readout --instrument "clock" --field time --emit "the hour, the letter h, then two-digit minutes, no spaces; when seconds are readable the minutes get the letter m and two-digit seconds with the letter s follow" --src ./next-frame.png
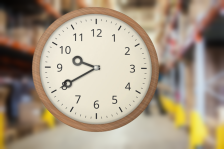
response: 9h40
